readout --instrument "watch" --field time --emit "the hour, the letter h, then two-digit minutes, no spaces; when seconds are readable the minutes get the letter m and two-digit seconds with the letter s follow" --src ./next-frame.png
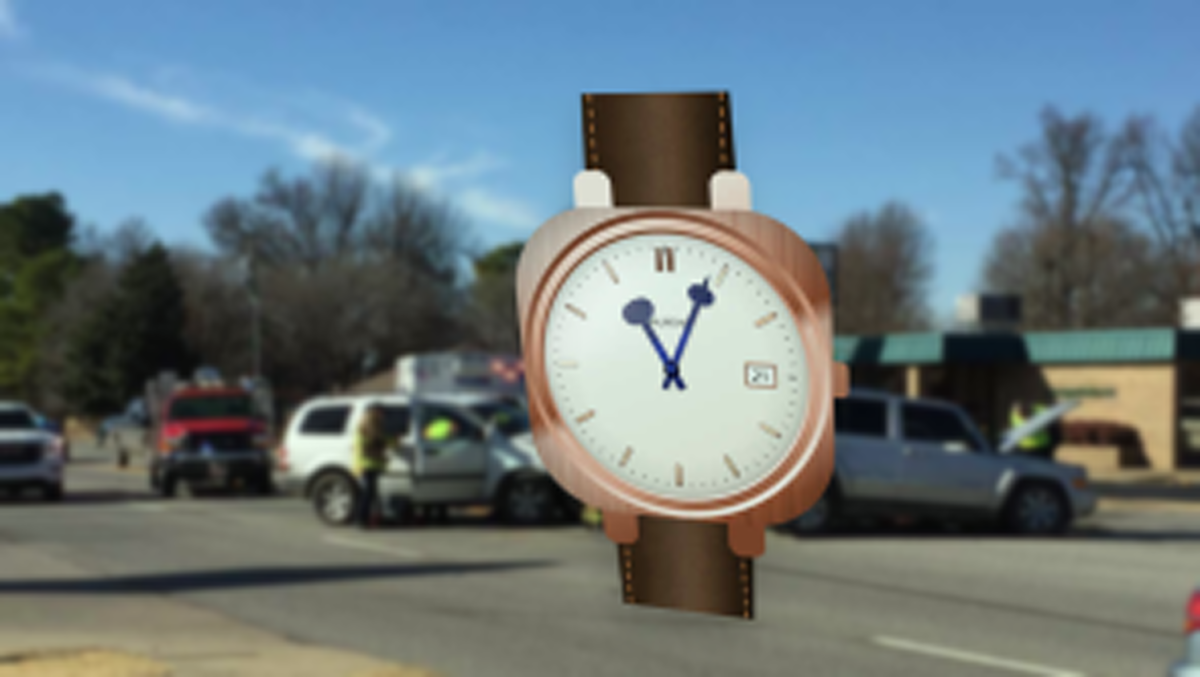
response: 11h04
